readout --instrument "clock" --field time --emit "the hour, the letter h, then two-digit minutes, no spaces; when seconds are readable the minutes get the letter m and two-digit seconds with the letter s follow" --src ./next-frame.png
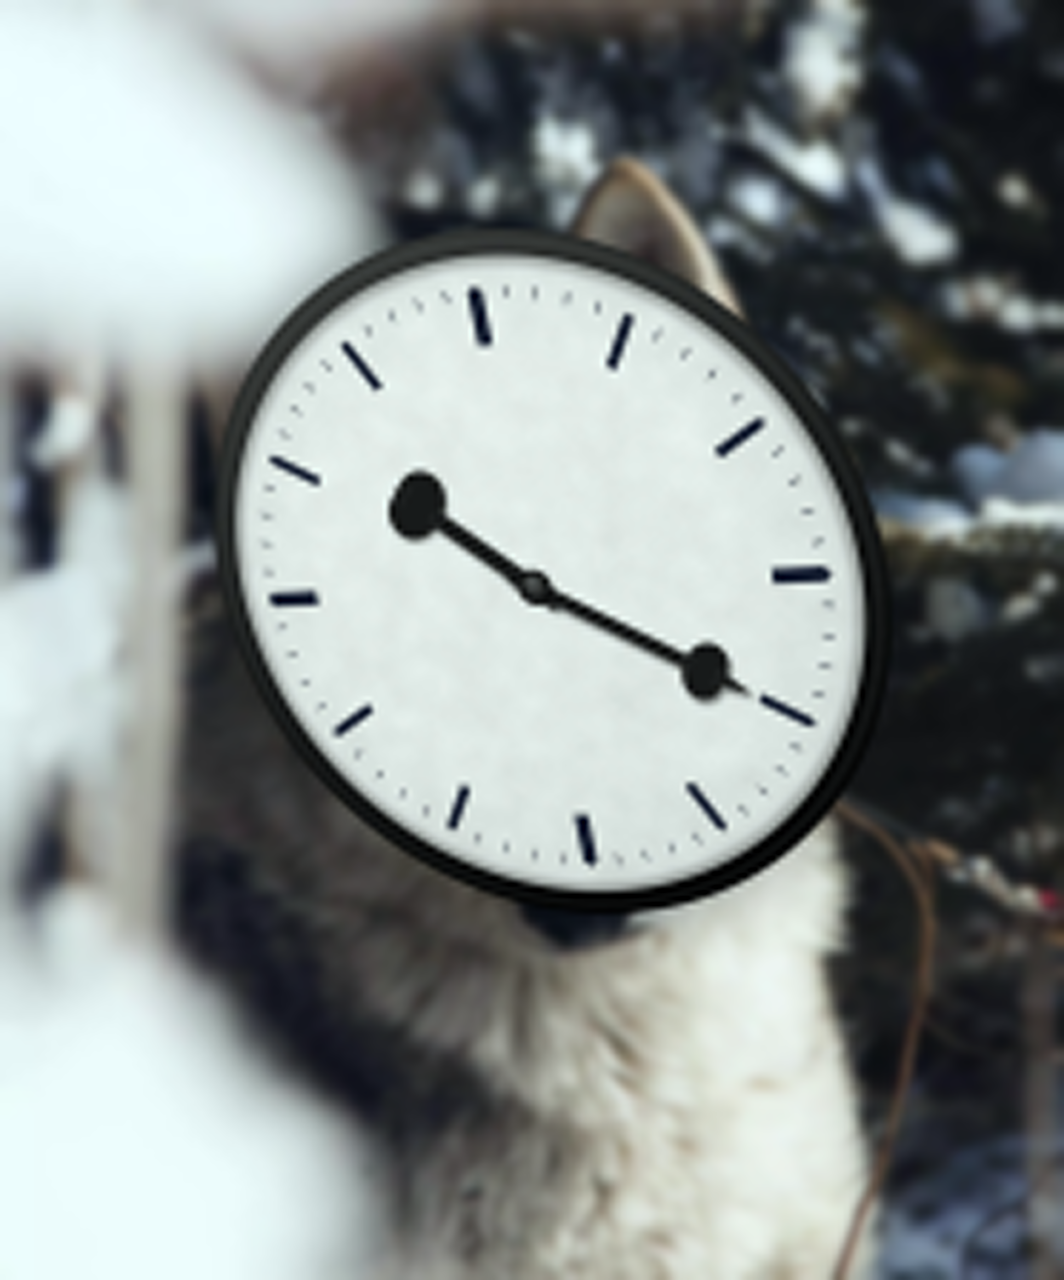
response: 10h20
